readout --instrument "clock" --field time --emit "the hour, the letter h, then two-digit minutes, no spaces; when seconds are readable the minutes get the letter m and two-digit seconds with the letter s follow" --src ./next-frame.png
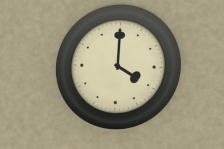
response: 4h00
